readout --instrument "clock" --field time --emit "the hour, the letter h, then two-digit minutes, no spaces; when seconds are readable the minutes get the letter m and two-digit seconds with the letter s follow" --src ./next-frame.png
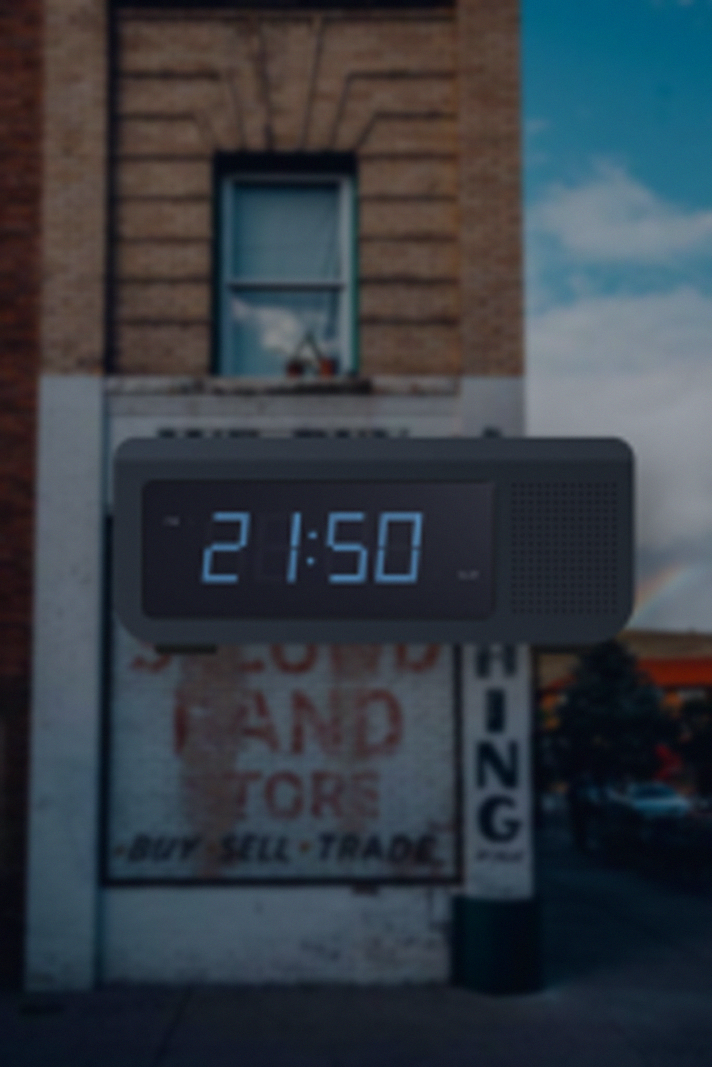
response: 21h50
